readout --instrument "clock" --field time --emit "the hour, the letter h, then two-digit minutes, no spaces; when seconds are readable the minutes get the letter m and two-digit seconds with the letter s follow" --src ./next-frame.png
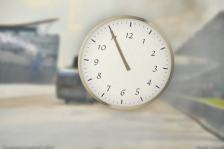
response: 10h55
